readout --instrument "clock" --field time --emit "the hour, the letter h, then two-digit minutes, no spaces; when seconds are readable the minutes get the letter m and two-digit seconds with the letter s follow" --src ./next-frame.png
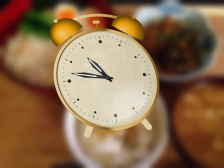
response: 10h47
